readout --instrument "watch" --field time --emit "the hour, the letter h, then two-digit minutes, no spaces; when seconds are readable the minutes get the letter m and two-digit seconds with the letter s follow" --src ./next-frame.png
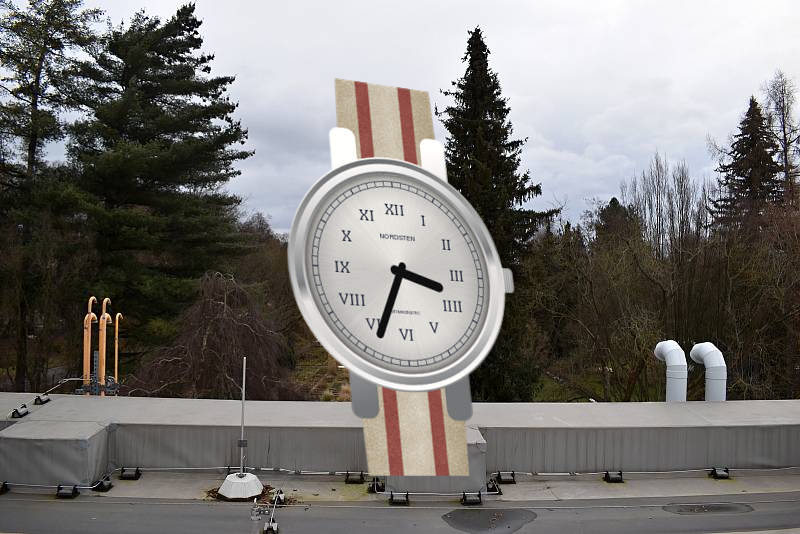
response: 3h34
